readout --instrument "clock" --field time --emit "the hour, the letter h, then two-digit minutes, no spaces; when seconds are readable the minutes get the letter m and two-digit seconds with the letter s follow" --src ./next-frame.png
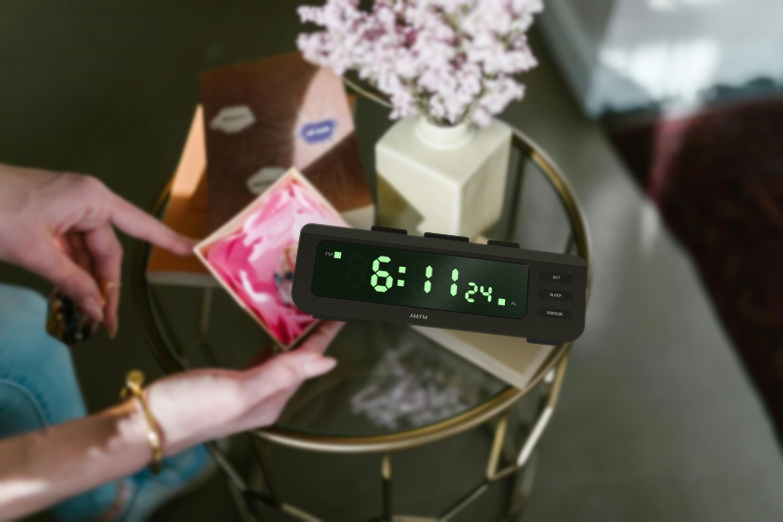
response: 6h11m24s
